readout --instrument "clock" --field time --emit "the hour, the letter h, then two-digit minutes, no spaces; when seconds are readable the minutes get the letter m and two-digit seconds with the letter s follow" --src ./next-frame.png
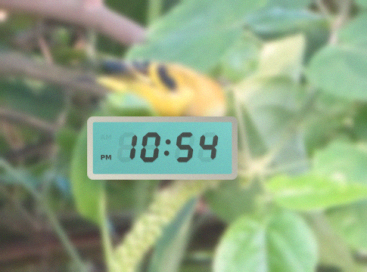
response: 10h54
